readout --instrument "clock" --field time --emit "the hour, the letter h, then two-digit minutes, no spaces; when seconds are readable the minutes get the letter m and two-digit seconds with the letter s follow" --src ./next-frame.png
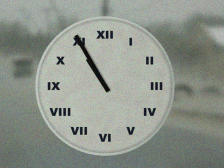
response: 10h55
